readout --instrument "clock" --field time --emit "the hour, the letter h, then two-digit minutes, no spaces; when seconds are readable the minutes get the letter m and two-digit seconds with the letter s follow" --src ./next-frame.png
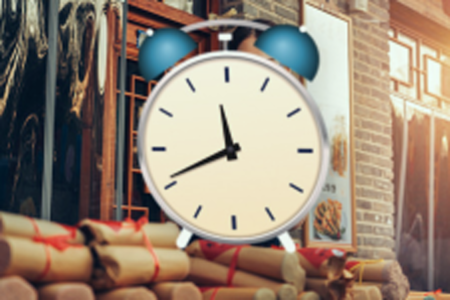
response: 11h41
